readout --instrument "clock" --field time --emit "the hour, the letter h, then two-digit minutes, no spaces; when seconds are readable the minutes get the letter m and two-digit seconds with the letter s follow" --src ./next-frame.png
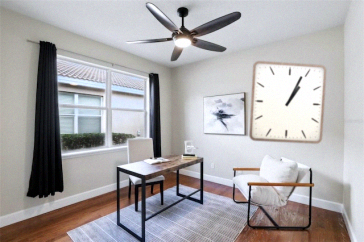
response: 1h04
